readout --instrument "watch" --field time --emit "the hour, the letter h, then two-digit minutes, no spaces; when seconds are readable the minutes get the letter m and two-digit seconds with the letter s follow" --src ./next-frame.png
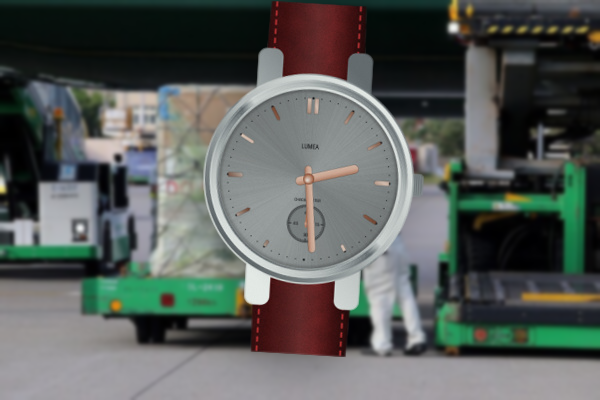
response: 2h29
